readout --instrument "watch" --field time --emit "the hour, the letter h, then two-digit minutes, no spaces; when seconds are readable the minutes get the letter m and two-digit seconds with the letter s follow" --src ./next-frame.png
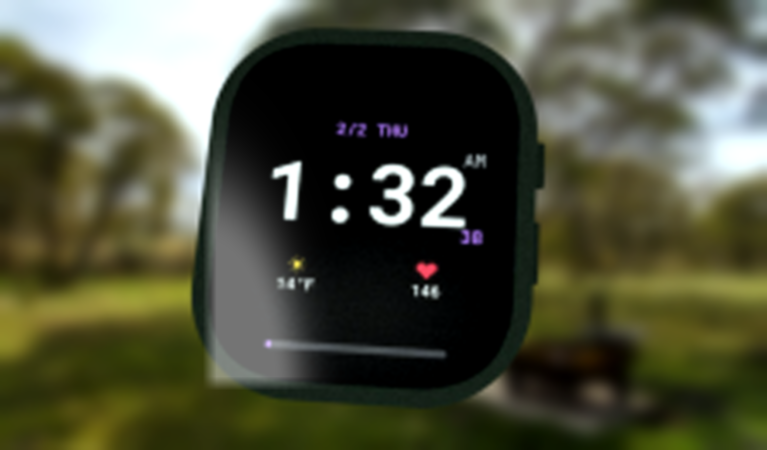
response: 1h32
